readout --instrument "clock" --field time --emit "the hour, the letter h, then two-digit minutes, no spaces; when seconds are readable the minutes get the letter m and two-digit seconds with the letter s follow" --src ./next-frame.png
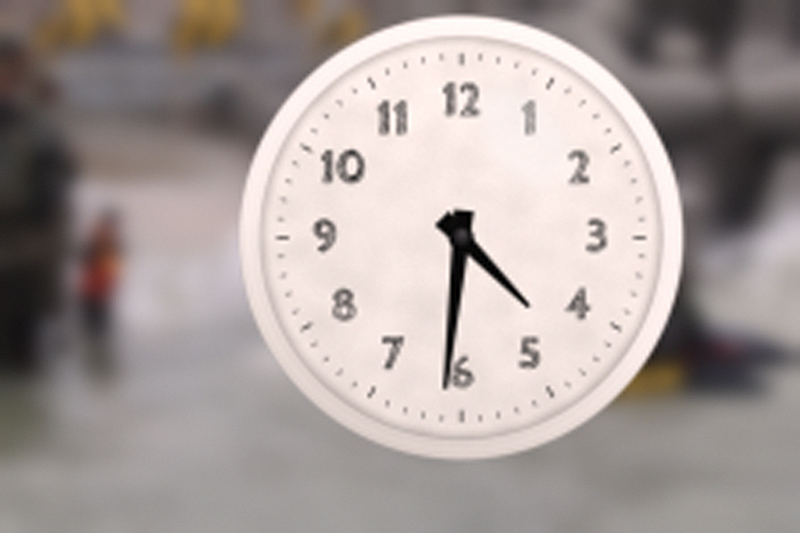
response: 4h31
